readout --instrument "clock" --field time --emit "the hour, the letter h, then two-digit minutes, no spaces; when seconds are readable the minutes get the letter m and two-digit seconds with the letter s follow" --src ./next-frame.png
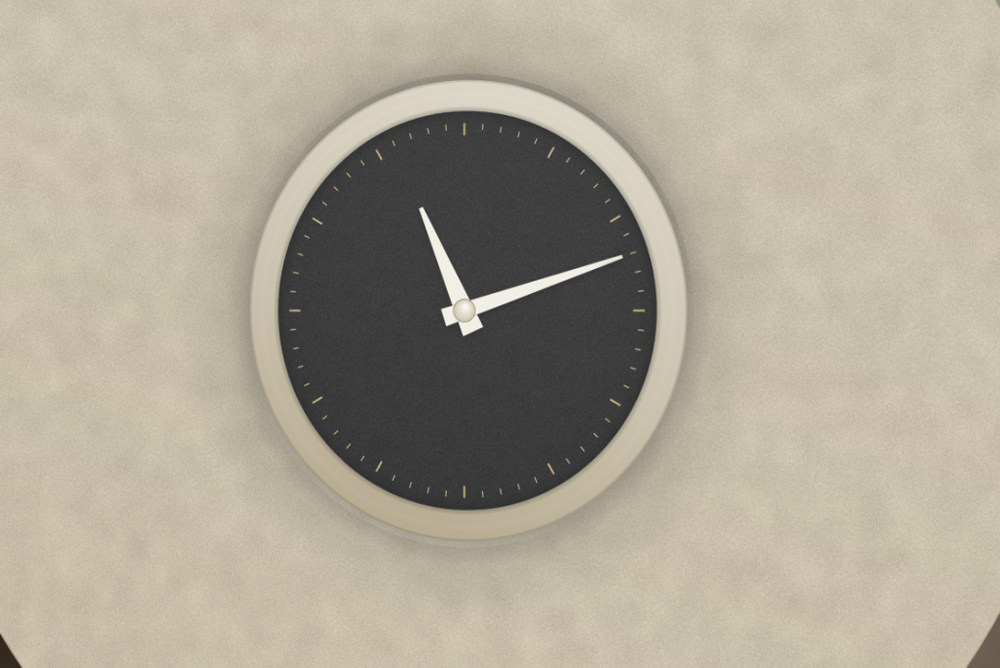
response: 11h12
